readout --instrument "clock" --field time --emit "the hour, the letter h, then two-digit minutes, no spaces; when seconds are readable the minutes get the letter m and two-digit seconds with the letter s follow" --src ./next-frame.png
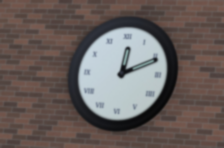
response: 12h11
